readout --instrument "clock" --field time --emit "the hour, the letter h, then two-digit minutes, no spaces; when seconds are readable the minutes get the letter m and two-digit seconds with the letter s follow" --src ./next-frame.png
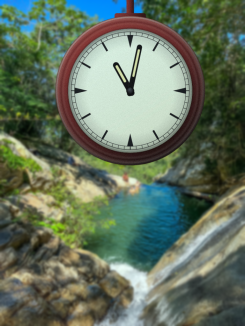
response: 11h02
